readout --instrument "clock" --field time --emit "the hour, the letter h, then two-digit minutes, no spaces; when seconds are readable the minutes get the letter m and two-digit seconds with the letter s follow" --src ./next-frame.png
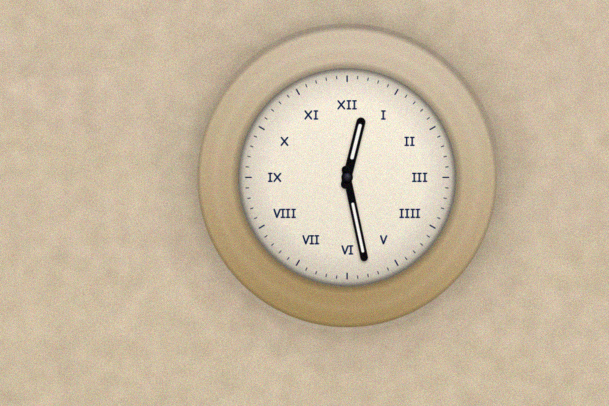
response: 12h28
